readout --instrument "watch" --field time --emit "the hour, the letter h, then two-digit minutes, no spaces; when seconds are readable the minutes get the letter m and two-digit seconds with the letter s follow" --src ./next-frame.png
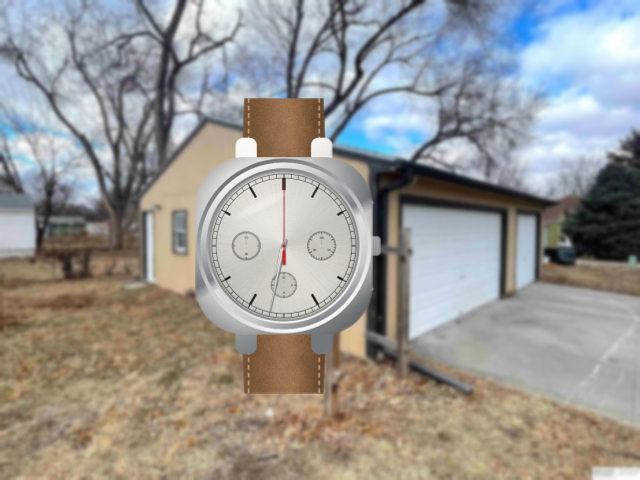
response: 6h32
